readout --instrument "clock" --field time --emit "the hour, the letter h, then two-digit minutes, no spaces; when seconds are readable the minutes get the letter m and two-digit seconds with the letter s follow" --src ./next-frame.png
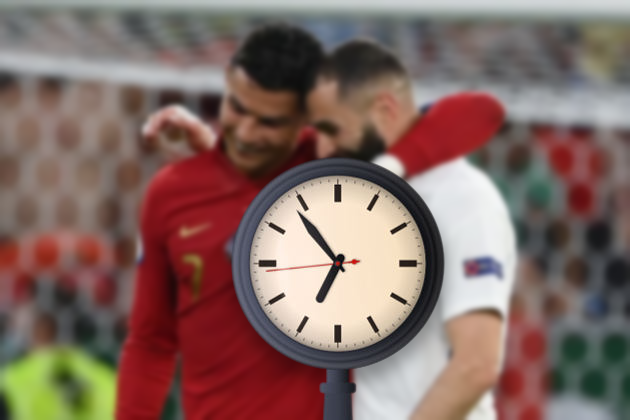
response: 6h53m44s
